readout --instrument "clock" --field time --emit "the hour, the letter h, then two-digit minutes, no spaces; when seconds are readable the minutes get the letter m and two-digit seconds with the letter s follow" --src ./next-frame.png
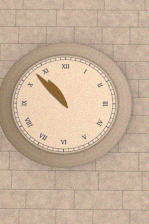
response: 10h53
